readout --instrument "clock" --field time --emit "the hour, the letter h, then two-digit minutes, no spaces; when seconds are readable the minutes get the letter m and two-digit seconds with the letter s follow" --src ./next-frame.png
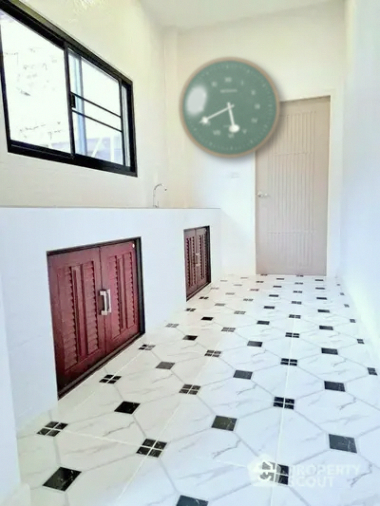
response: 5h41
